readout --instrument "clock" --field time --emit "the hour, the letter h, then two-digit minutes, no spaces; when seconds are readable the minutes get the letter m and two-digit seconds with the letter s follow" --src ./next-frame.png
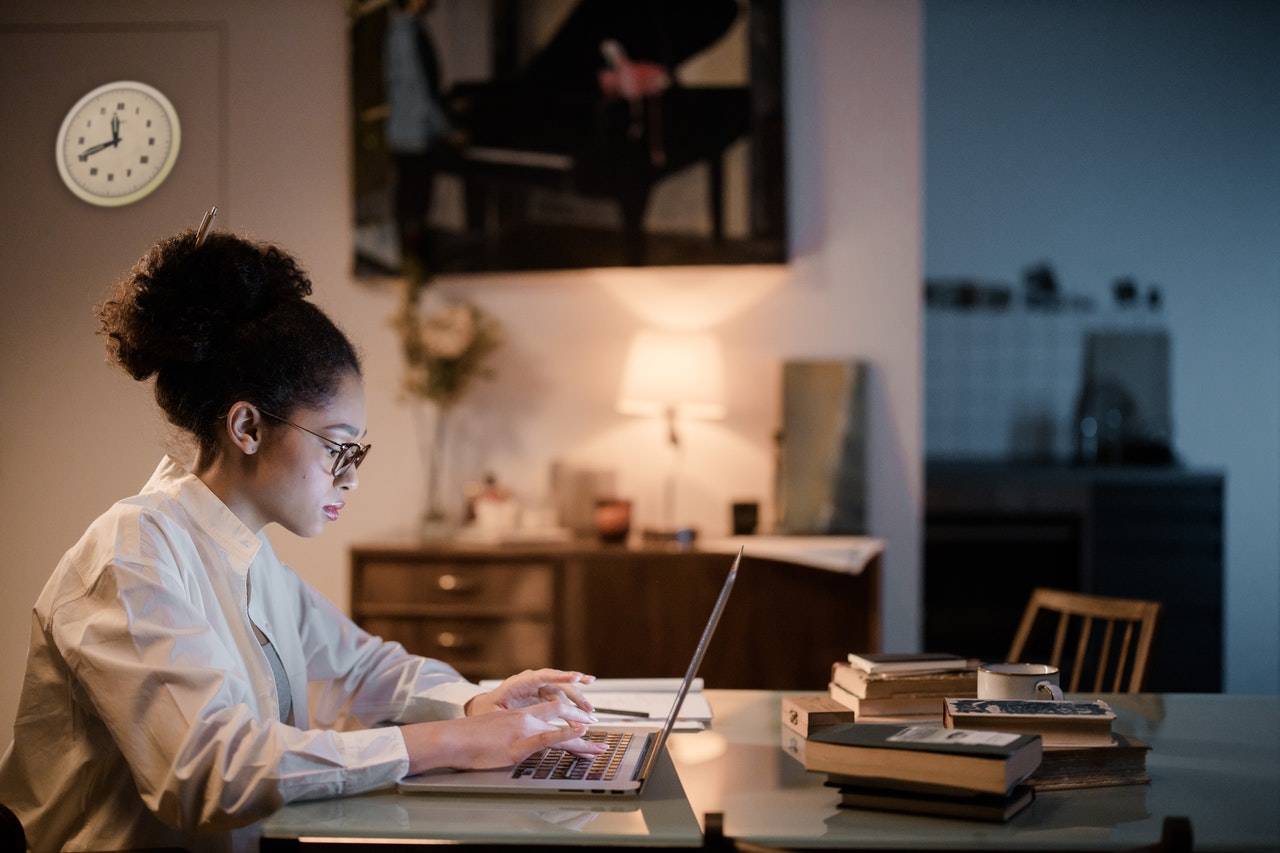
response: 11h41
